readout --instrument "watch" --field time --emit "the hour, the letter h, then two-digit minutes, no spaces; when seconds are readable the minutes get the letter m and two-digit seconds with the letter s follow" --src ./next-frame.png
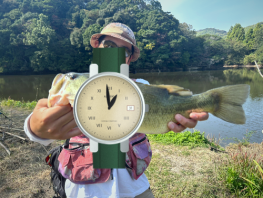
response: 12h59
